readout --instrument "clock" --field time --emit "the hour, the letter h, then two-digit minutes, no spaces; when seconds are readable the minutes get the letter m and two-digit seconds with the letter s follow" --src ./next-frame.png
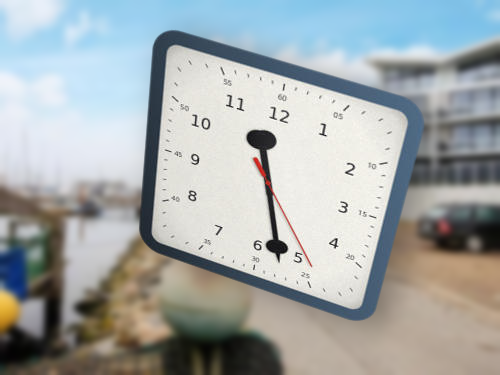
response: 11h27m24s
